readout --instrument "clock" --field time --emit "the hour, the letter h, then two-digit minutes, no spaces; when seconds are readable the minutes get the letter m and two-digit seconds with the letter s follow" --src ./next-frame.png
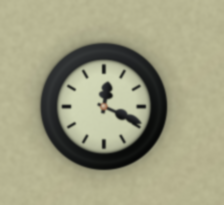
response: 12h19
